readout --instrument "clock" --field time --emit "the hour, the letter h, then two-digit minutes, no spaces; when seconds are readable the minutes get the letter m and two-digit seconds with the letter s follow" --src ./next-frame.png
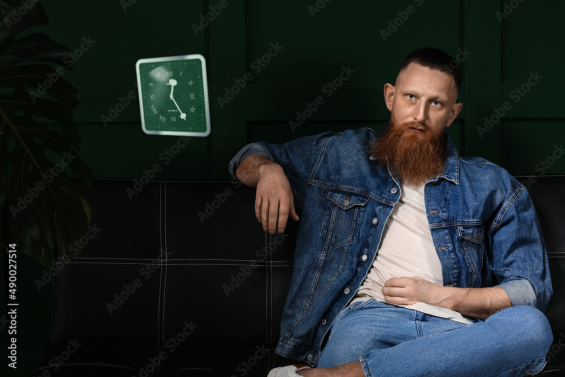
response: 12h25
